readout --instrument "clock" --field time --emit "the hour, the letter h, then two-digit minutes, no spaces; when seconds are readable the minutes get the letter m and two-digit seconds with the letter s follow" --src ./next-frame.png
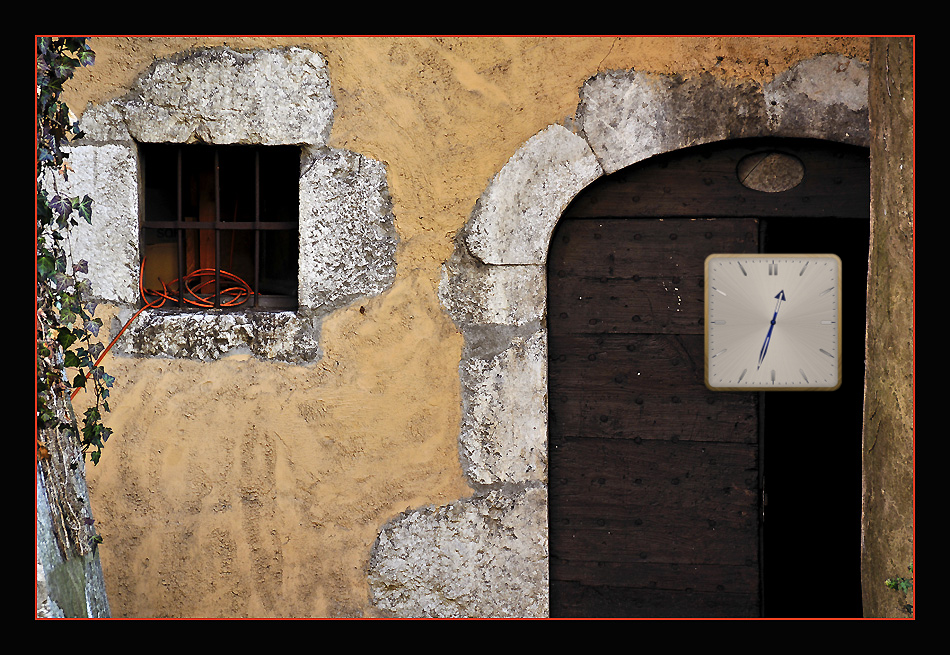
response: 12h33
